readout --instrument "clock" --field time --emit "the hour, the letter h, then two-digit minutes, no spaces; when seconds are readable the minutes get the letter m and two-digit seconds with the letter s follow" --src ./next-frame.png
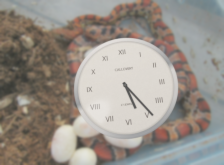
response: 5h24
